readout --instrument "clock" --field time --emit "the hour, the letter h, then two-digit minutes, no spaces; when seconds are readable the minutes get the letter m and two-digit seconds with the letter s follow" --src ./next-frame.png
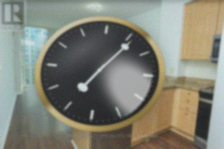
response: 7h06
